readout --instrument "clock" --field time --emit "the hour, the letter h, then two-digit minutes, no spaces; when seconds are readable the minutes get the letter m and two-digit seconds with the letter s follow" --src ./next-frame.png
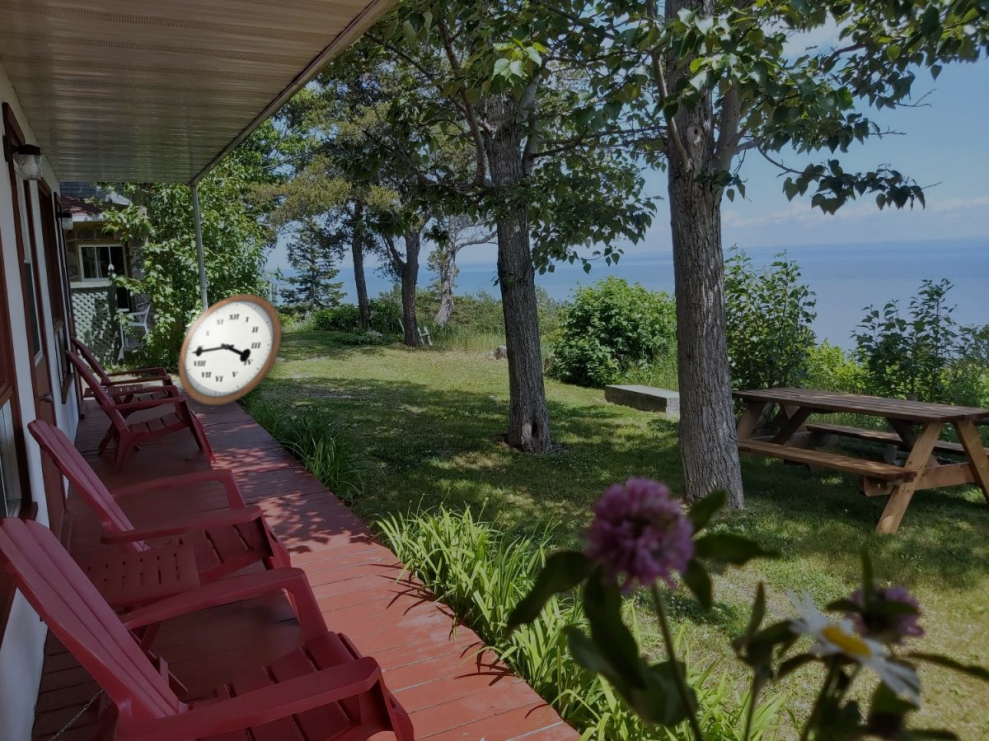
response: 3h44
